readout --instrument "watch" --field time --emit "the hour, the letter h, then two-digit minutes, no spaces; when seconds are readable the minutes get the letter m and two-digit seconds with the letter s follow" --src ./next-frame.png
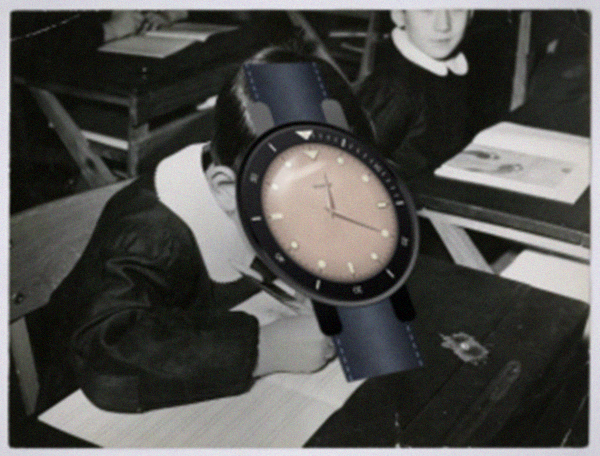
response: 12h20
